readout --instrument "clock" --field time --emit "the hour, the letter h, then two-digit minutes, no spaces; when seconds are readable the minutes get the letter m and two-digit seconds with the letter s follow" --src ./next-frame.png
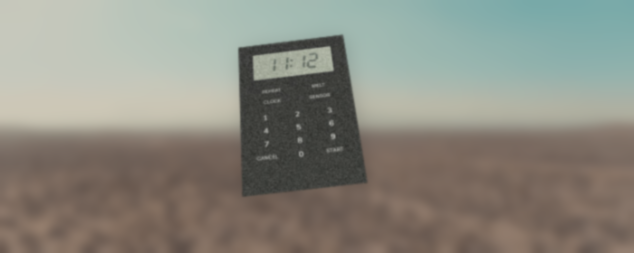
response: 11h12
